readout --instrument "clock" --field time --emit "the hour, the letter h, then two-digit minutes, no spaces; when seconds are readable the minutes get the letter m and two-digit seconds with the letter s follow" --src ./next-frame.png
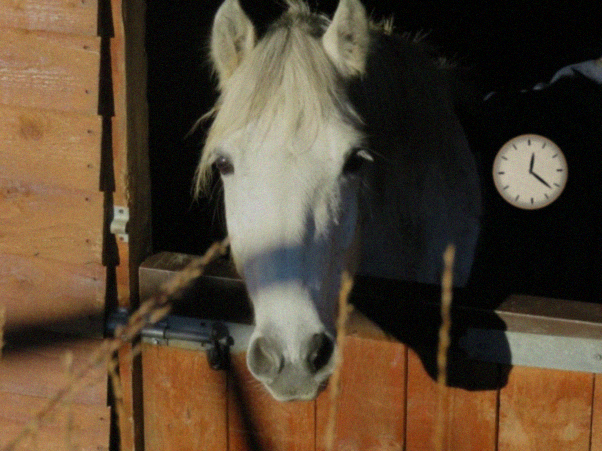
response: 12h22
